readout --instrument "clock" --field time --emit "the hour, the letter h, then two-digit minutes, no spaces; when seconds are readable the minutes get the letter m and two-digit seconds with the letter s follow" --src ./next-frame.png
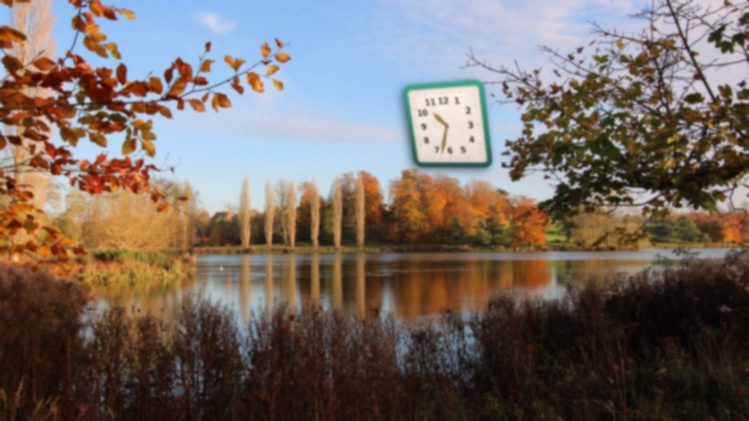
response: 10h33
